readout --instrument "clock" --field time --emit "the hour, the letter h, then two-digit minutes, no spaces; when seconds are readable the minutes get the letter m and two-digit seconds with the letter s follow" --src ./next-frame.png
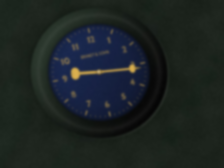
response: 9h16
